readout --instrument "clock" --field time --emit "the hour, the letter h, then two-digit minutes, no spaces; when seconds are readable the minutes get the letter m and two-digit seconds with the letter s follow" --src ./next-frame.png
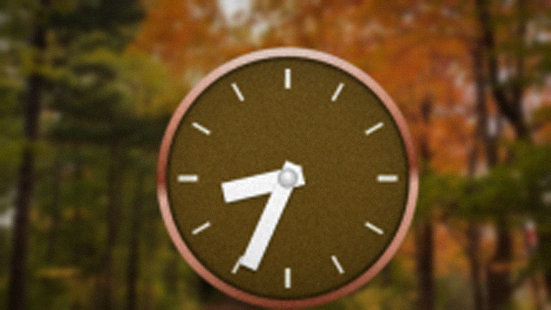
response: 8h34
